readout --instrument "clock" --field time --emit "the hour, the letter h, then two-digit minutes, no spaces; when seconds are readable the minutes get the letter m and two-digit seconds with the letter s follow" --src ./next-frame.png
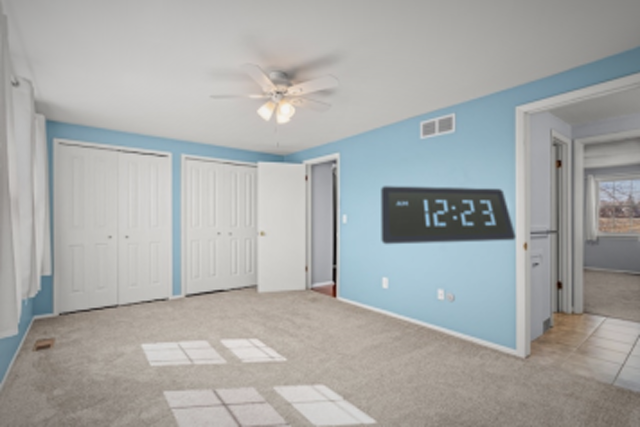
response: 12h23
